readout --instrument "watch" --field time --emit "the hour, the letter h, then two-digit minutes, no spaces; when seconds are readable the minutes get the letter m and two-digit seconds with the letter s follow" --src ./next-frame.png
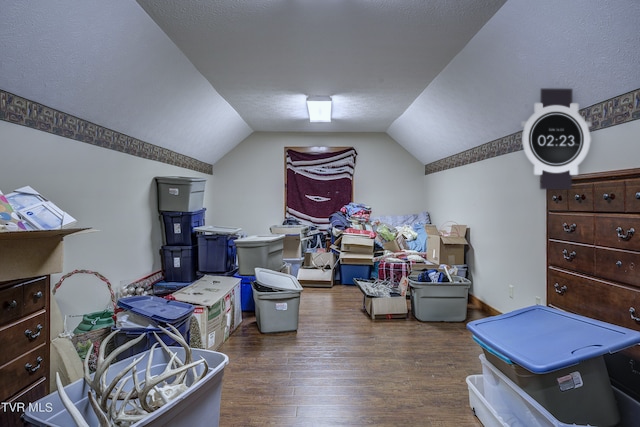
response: 2h23
